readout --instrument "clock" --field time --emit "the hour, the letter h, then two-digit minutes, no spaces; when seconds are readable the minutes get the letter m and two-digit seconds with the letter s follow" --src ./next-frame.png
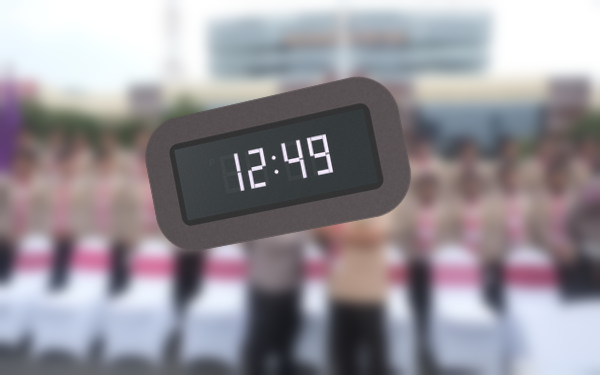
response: 12h49
